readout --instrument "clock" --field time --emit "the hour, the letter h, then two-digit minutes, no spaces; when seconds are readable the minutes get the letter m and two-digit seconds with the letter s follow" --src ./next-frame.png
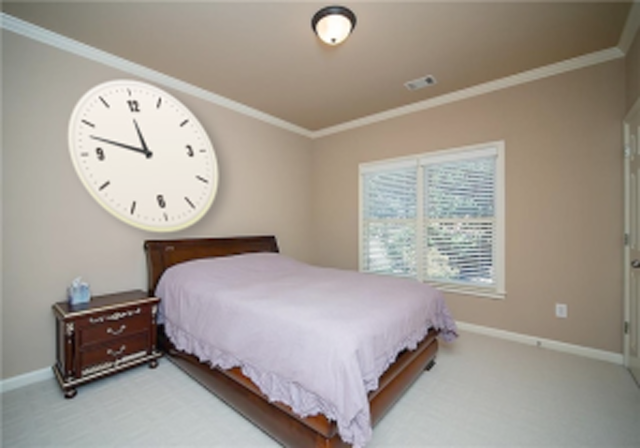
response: 11h48
